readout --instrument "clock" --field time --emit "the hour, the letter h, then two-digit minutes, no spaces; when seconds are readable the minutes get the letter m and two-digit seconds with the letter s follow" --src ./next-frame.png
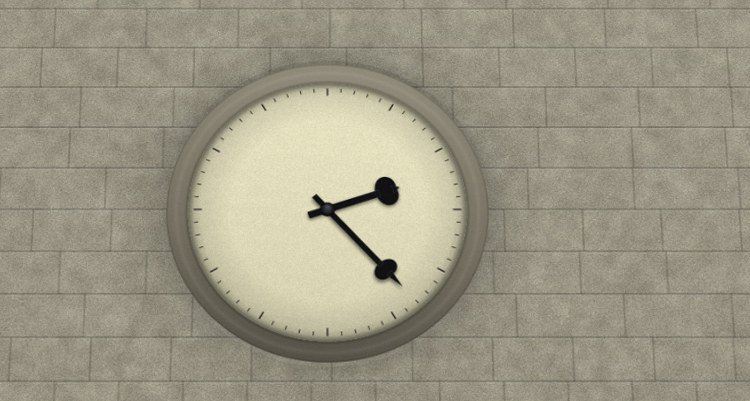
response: 2h23
